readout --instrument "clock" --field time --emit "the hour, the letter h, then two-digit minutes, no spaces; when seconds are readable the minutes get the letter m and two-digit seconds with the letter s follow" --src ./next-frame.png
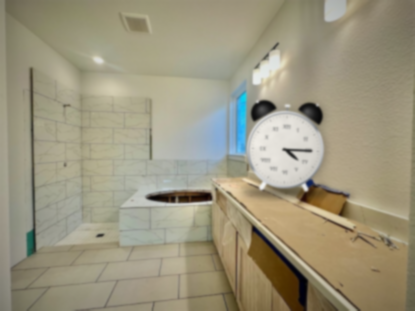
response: 4h15
